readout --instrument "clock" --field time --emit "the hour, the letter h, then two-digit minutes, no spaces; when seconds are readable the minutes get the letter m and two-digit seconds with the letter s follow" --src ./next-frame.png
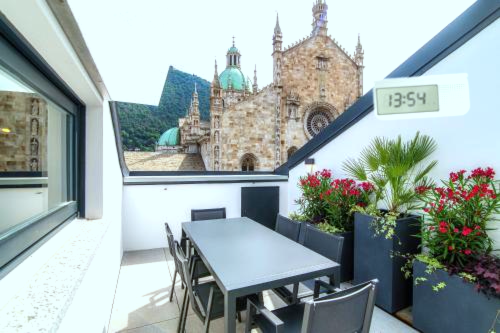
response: 13h54
